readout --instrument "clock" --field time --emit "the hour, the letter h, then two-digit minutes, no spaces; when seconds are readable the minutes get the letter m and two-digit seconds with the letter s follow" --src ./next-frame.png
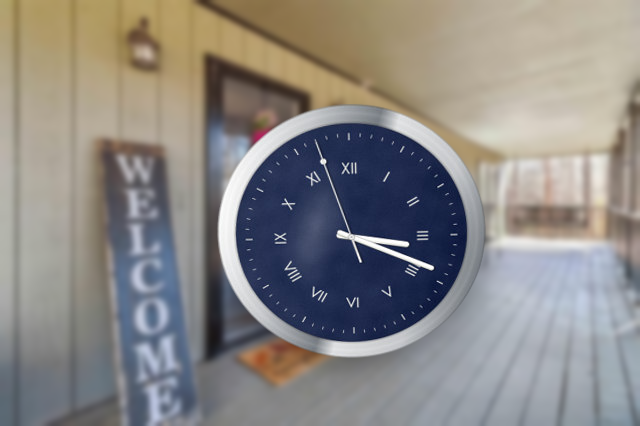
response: 3h18m57s
